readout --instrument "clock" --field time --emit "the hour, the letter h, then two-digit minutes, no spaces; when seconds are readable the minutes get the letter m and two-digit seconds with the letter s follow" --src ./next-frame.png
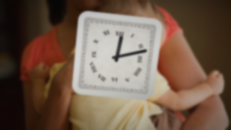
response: 12h12
